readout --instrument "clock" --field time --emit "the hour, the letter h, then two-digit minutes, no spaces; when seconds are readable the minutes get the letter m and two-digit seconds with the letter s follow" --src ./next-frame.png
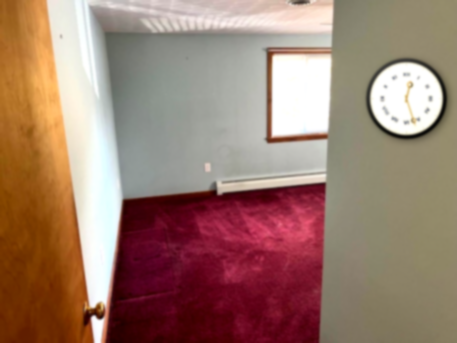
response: 12h27
